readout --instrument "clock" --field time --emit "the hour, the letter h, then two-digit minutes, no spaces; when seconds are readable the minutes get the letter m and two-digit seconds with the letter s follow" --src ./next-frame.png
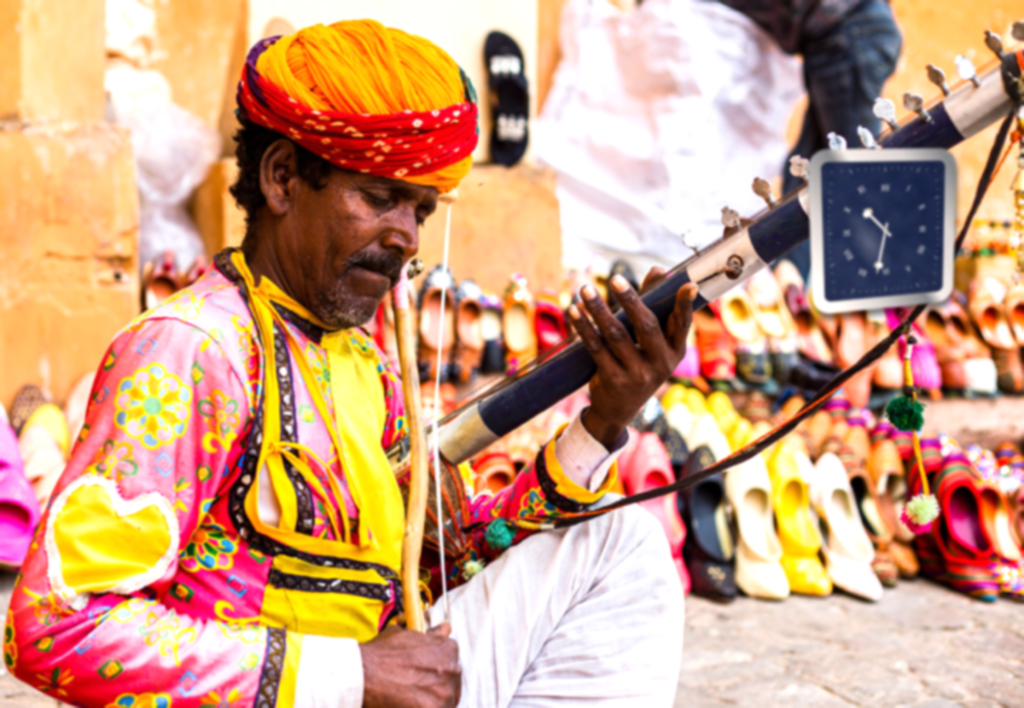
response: 10h32
